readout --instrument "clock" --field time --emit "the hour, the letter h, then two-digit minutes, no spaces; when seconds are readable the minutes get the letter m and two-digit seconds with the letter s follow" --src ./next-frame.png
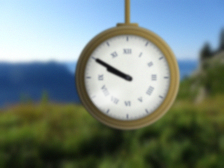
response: 9h50
